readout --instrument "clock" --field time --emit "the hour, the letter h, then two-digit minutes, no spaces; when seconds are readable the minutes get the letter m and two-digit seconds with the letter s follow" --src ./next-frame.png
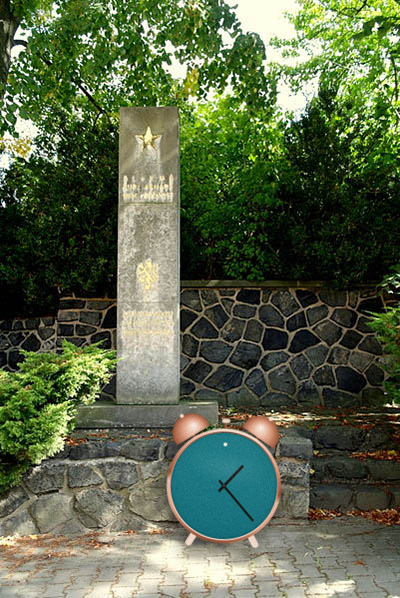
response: 1h23
